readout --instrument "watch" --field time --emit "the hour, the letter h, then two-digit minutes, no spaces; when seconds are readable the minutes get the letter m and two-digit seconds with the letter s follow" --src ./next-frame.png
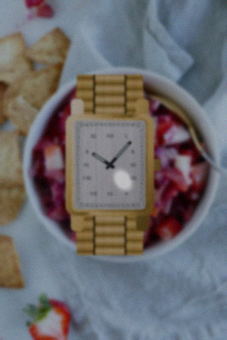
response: 10h07
